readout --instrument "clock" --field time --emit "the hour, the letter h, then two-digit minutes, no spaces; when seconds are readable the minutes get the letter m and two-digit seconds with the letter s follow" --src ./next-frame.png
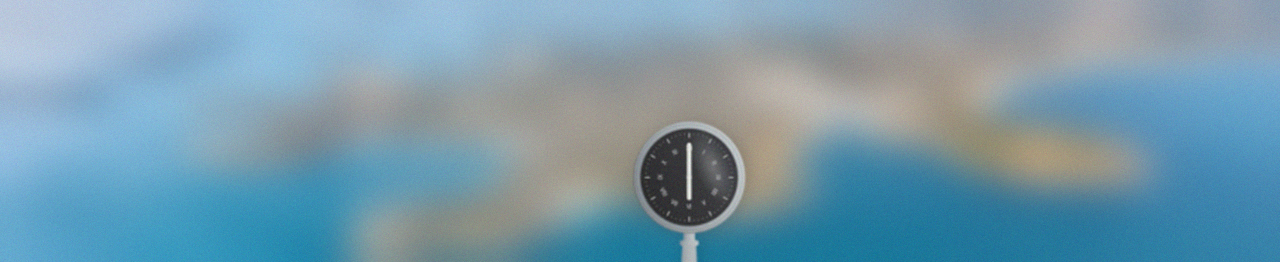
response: 6h00
